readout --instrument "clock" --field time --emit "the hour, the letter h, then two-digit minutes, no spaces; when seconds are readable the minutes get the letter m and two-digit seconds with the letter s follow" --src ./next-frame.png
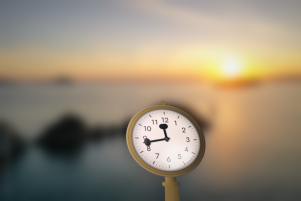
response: 11h43
